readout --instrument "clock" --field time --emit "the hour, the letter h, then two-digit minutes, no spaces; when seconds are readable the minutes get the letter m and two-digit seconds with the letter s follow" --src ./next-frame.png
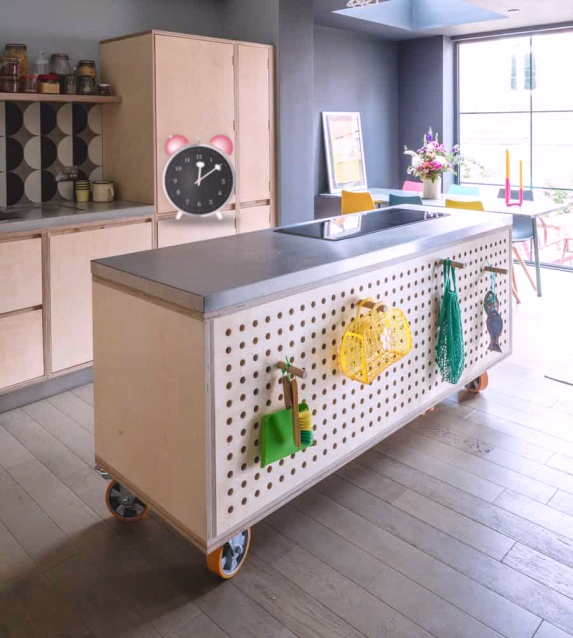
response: 12h09
